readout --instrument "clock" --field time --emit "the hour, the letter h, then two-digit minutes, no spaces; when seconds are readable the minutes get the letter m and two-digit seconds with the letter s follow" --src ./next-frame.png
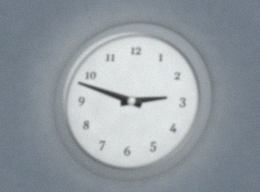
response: 2h48
